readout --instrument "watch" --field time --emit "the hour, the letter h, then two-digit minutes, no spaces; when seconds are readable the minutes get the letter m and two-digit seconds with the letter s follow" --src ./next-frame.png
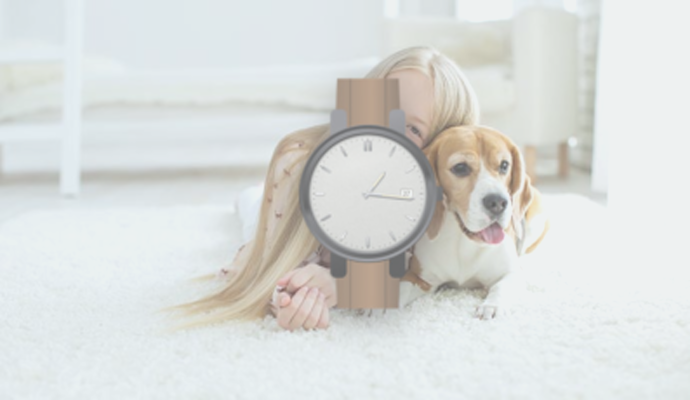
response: 1h16
